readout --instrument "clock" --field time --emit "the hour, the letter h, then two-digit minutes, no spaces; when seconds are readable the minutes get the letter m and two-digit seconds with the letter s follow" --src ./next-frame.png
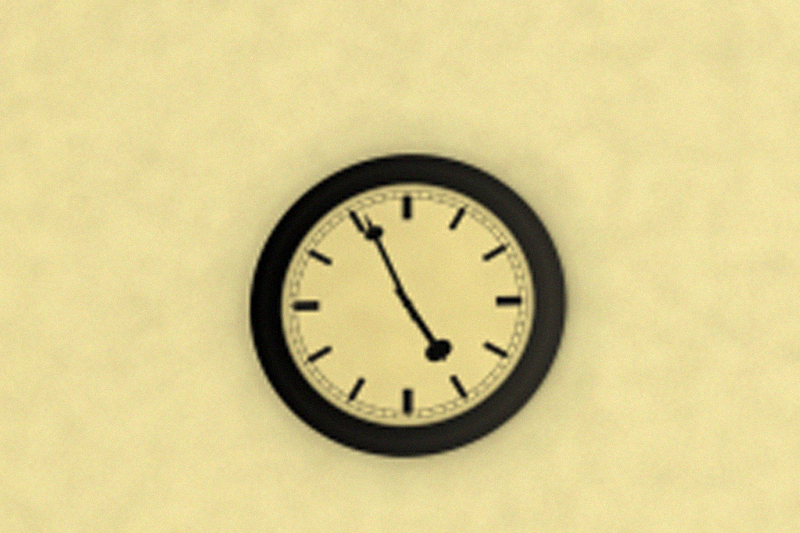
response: 4h56
